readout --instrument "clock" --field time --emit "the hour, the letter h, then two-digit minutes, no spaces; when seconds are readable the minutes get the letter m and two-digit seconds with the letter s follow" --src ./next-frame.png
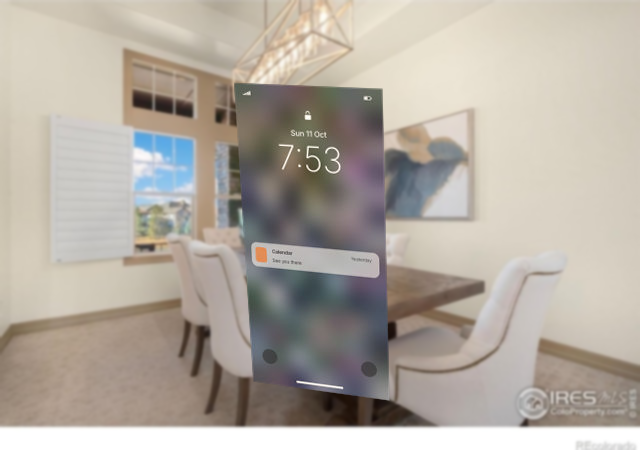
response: 7h53
